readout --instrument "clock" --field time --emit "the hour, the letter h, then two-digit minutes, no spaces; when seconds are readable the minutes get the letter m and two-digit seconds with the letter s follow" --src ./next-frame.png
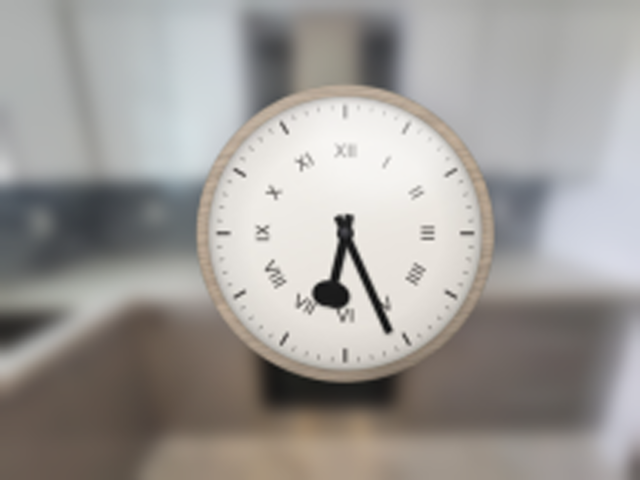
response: 6h26
